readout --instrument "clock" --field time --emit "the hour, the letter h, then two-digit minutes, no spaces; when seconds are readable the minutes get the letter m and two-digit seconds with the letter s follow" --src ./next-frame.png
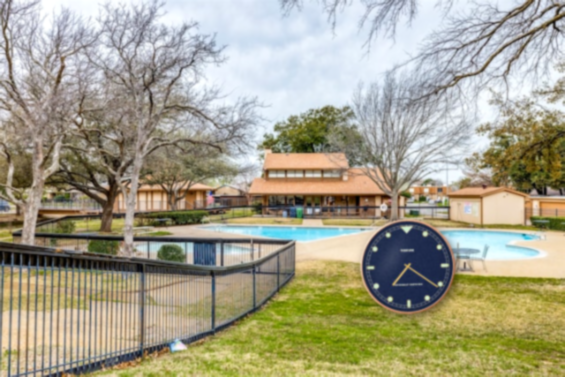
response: 7h21
